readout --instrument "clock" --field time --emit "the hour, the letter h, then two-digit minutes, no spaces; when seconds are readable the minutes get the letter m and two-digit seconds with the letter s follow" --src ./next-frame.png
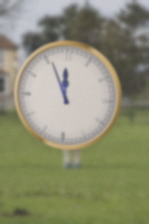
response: 11h56
